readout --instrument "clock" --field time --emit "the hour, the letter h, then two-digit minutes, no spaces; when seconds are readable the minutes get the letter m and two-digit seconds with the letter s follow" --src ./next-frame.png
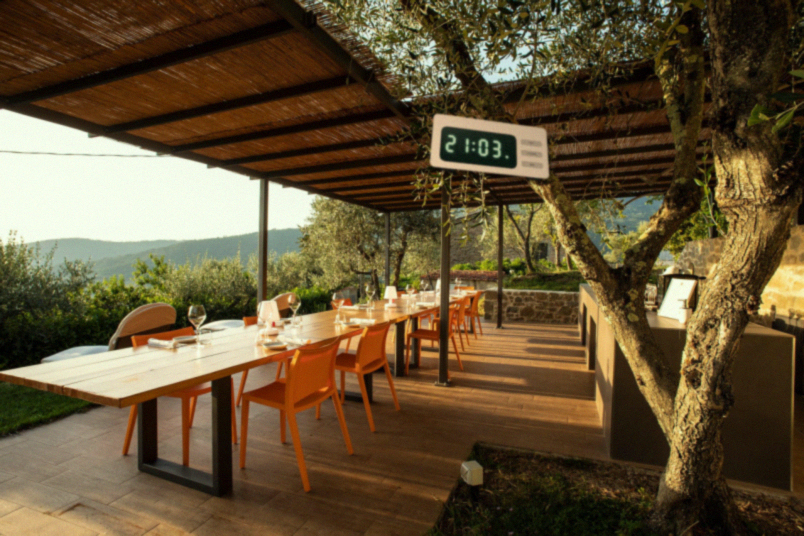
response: 21h03
